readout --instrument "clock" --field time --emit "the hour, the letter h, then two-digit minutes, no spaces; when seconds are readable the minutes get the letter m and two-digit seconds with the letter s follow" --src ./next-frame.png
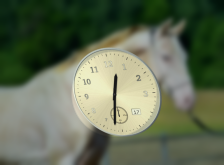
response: 12h32
